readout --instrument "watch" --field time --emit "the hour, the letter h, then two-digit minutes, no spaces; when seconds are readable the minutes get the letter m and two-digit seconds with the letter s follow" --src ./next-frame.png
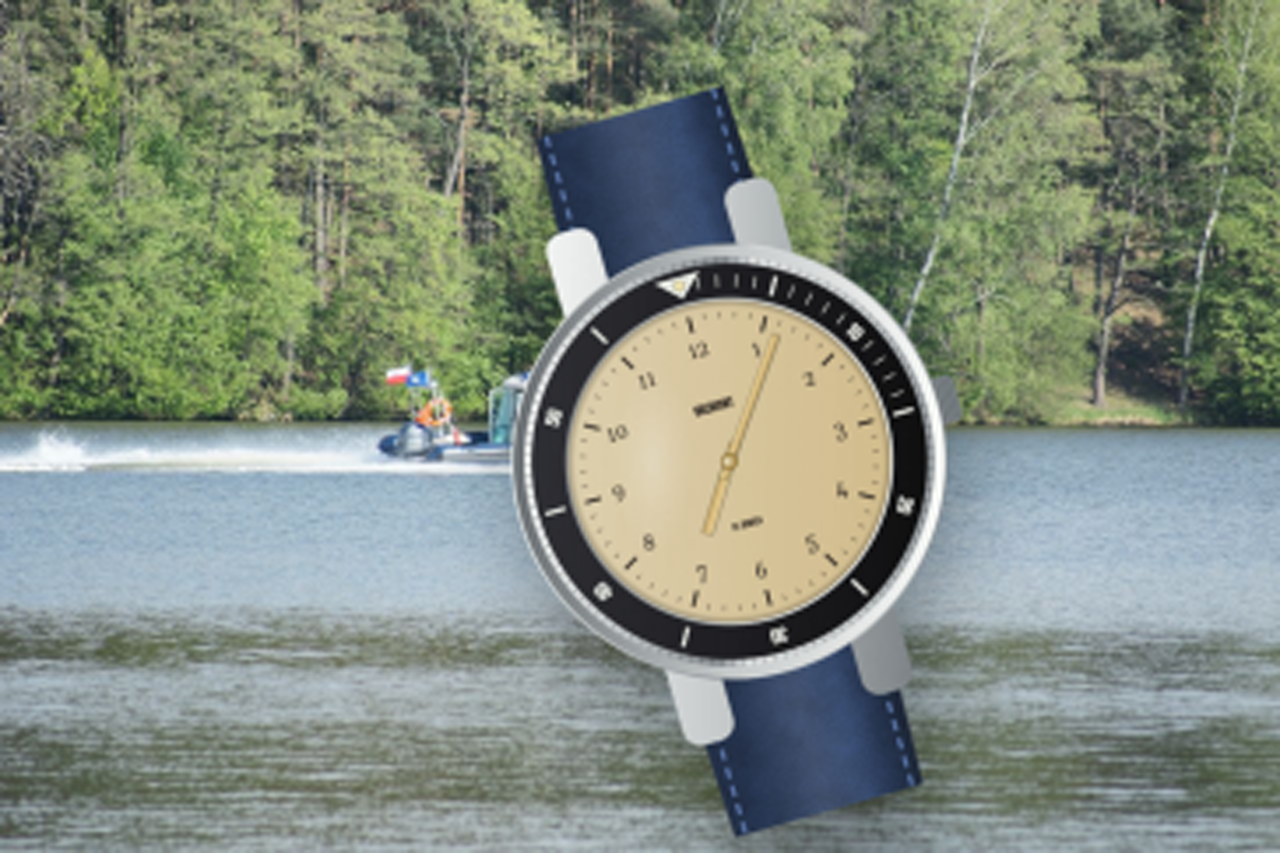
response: 7h06
